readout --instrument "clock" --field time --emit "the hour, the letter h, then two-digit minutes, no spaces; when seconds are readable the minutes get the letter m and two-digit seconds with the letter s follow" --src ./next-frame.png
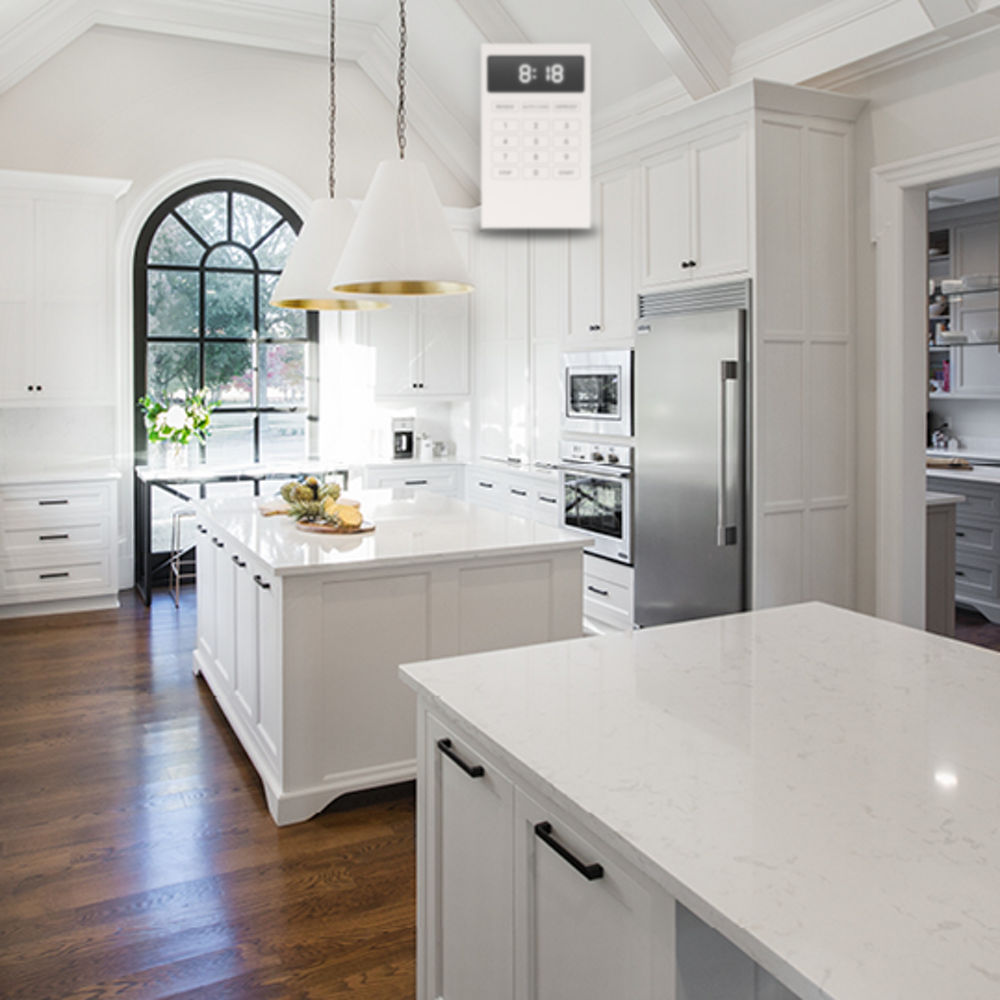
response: 8h18
